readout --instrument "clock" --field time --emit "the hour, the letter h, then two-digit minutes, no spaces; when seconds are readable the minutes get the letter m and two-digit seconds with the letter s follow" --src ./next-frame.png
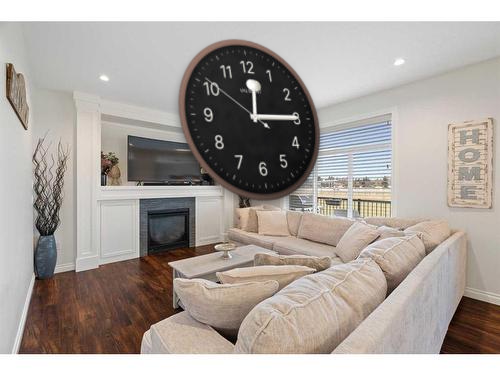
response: 12h14m51s
